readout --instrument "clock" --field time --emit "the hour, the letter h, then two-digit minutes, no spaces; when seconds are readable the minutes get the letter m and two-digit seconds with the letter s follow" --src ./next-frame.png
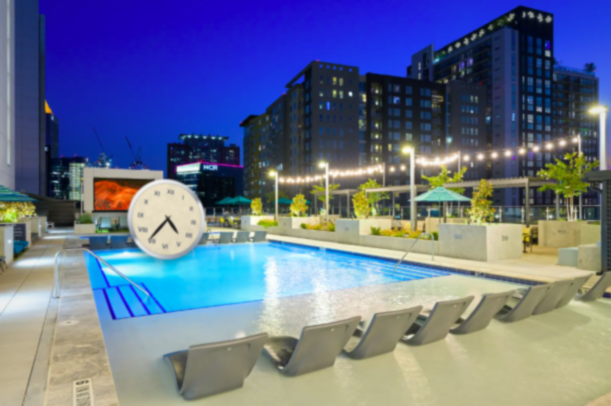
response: 4h36
